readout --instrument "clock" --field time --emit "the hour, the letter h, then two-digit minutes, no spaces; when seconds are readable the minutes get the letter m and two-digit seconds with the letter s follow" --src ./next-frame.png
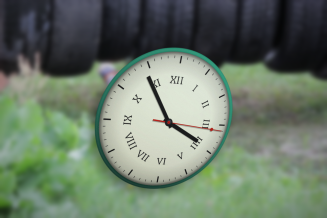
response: 3h54m16s
